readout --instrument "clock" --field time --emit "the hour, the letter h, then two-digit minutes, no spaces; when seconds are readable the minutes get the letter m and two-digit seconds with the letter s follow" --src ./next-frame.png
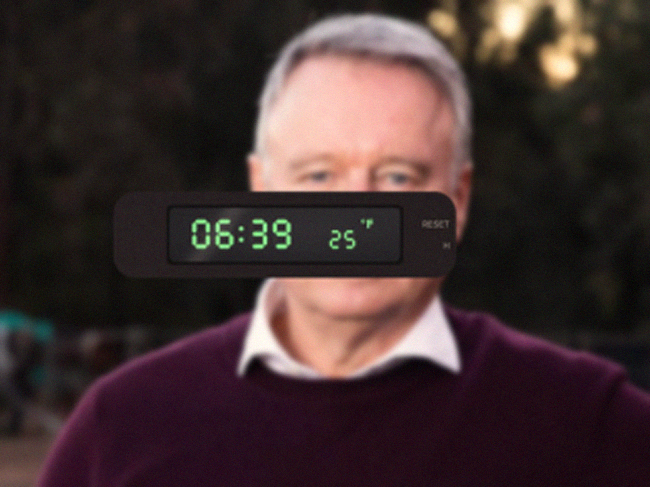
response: 6h39
